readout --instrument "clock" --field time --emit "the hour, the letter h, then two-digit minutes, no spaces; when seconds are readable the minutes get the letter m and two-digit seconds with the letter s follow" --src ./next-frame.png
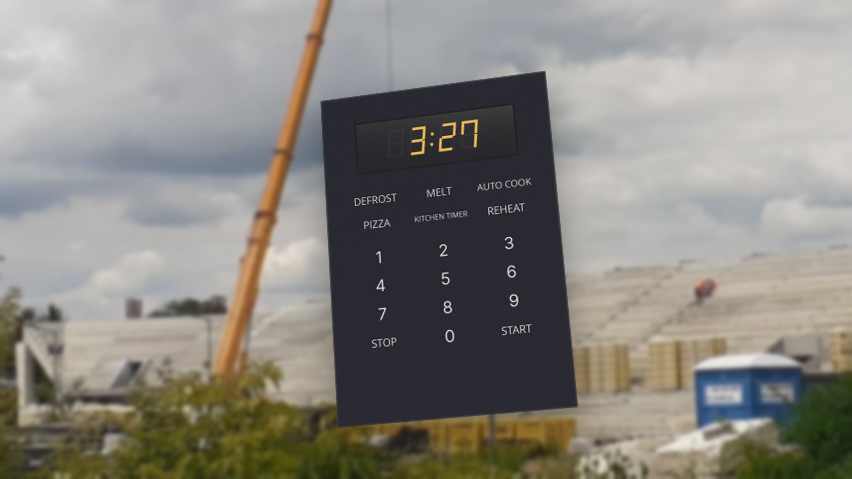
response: 3h27
